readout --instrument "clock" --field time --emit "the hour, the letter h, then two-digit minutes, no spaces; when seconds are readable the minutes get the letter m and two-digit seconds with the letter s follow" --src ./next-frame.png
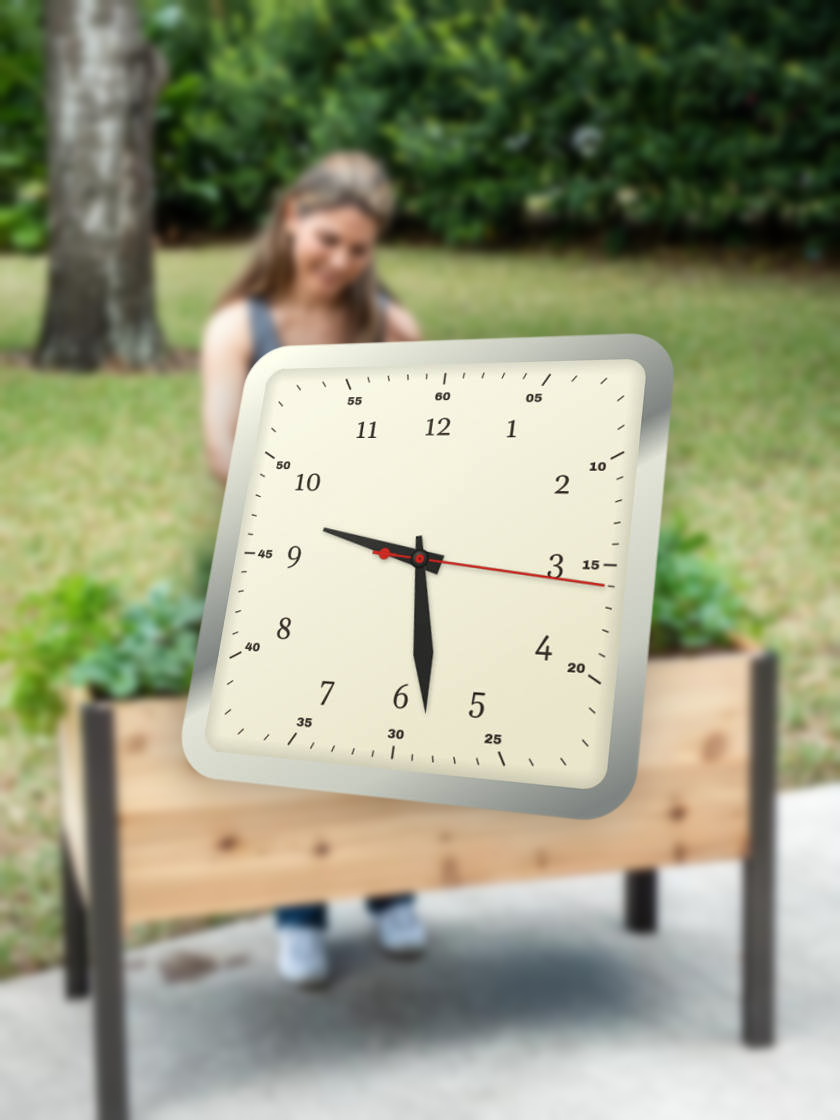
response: 9h28m16s
